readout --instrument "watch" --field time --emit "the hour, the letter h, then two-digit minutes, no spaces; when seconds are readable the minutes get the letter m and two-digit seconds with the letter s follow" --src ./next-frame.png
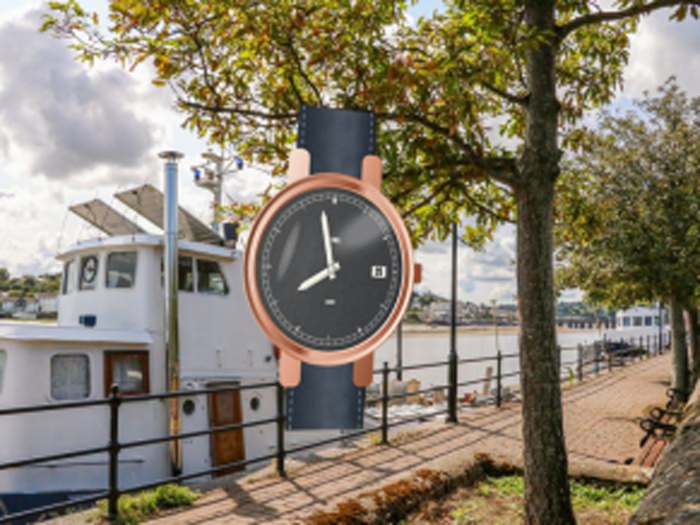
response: 7h58
